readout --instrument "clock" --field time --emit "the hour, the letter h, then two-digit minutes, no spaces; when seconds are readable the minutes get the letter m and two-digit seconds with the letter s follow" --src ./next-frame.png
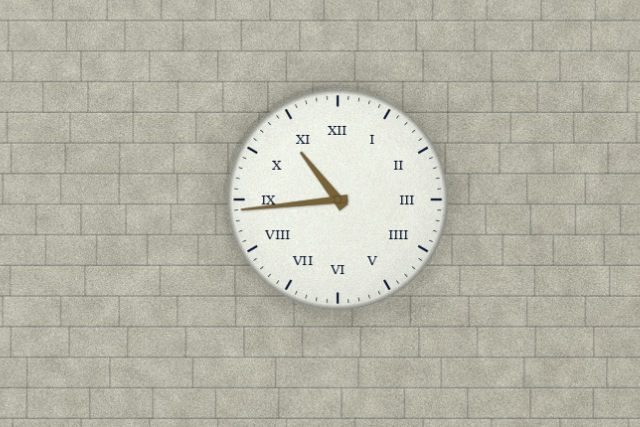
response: 10h44
